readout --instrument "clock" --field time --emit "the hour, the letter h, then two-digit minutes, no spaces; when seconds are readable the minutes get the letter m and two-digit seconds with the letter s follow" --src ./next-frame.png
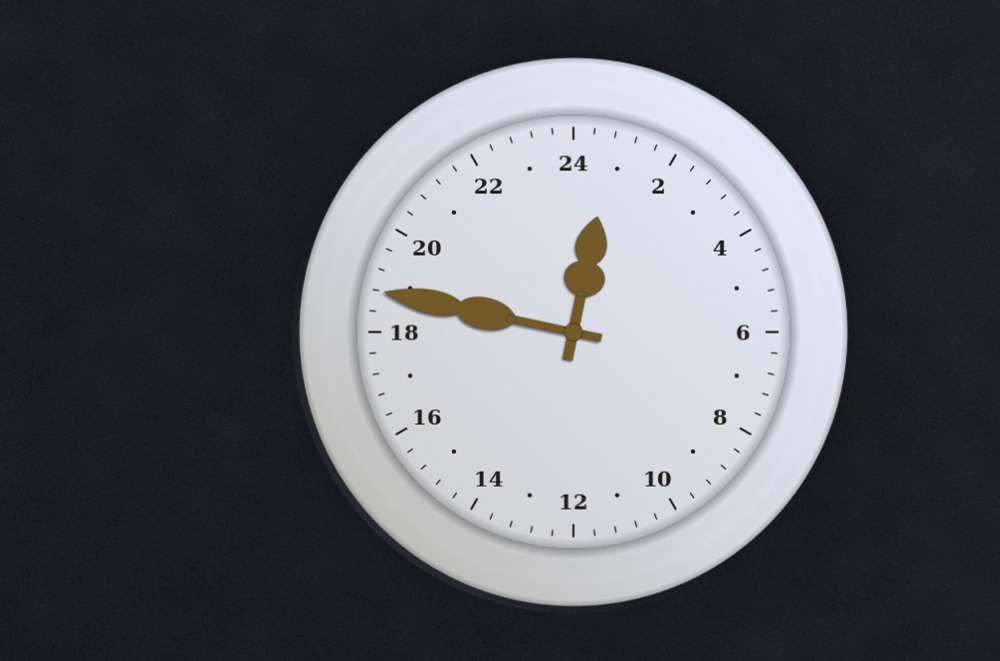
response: 0h47
